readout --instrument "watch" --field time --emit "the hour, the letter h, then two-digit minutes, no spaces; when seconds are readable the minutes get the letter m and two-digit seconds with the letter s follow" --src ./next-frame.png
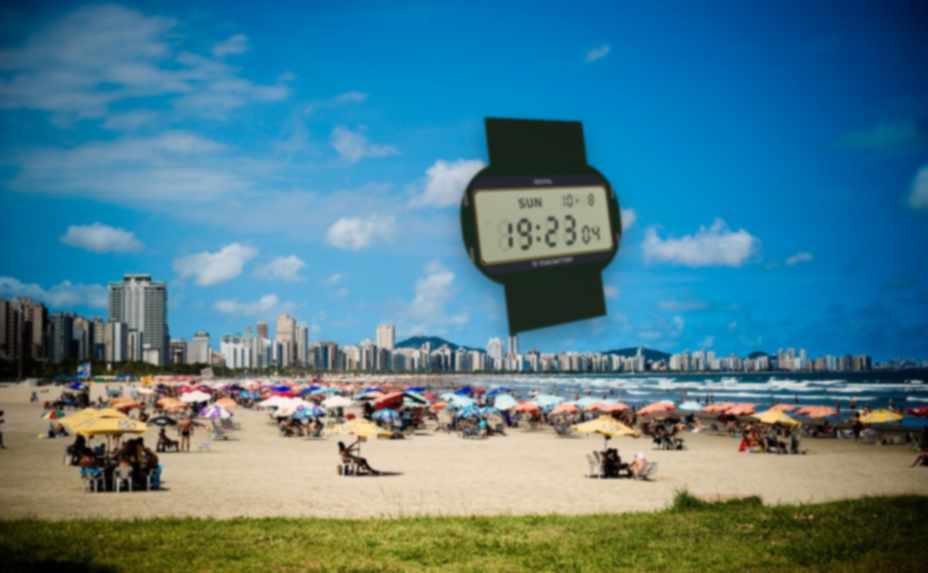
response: 19h23m04s
